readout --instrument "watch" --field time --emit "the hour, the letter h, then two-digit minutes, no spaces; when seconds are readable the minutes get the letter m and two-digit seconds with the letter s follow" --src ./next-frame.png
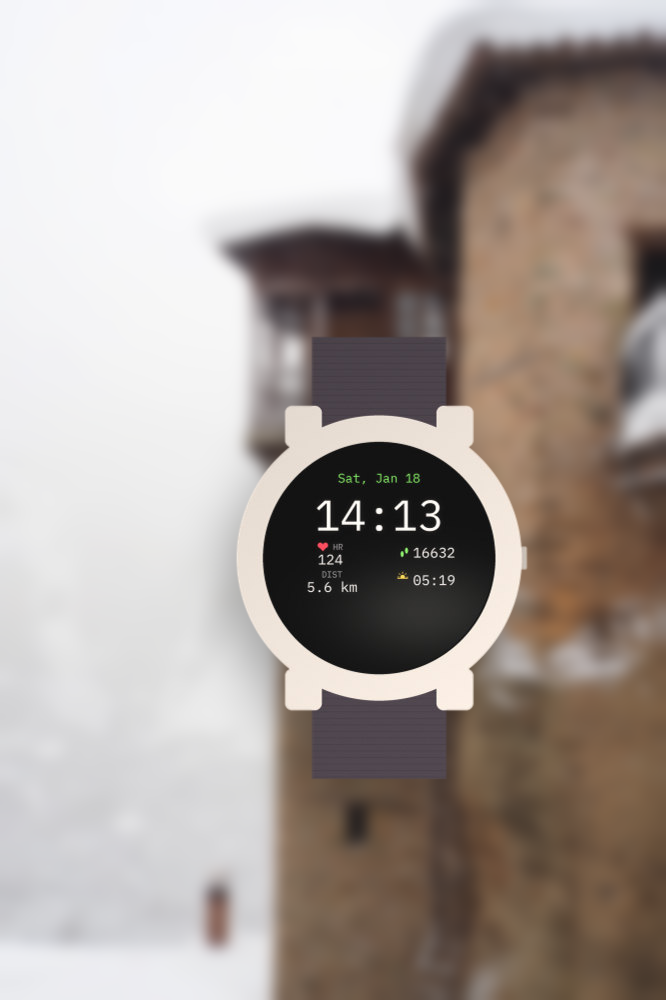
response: 14h13
